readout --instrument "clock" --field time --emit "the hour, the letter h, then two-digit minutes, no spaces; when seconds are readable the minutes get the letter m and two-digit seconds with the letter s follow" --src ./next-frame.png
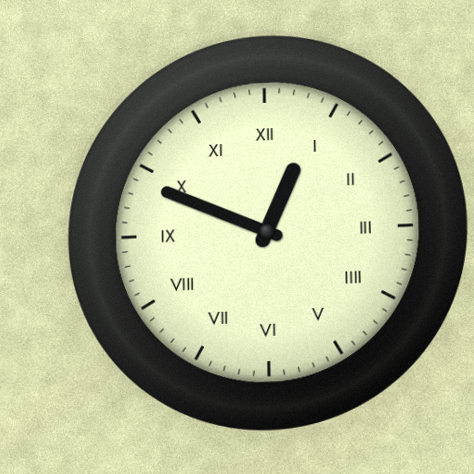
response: 12h49
